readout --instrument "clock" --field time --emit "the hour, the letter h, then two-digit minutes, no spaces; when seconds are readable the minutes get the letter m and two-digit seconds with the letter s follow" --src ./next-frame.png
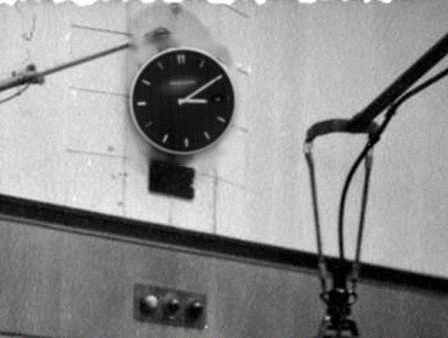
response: 3h10
